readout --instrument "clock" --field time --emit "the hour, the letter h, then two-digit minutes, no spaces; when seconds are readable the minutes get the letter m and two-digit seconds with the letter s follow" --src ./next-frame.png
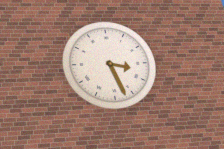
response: 3h27
